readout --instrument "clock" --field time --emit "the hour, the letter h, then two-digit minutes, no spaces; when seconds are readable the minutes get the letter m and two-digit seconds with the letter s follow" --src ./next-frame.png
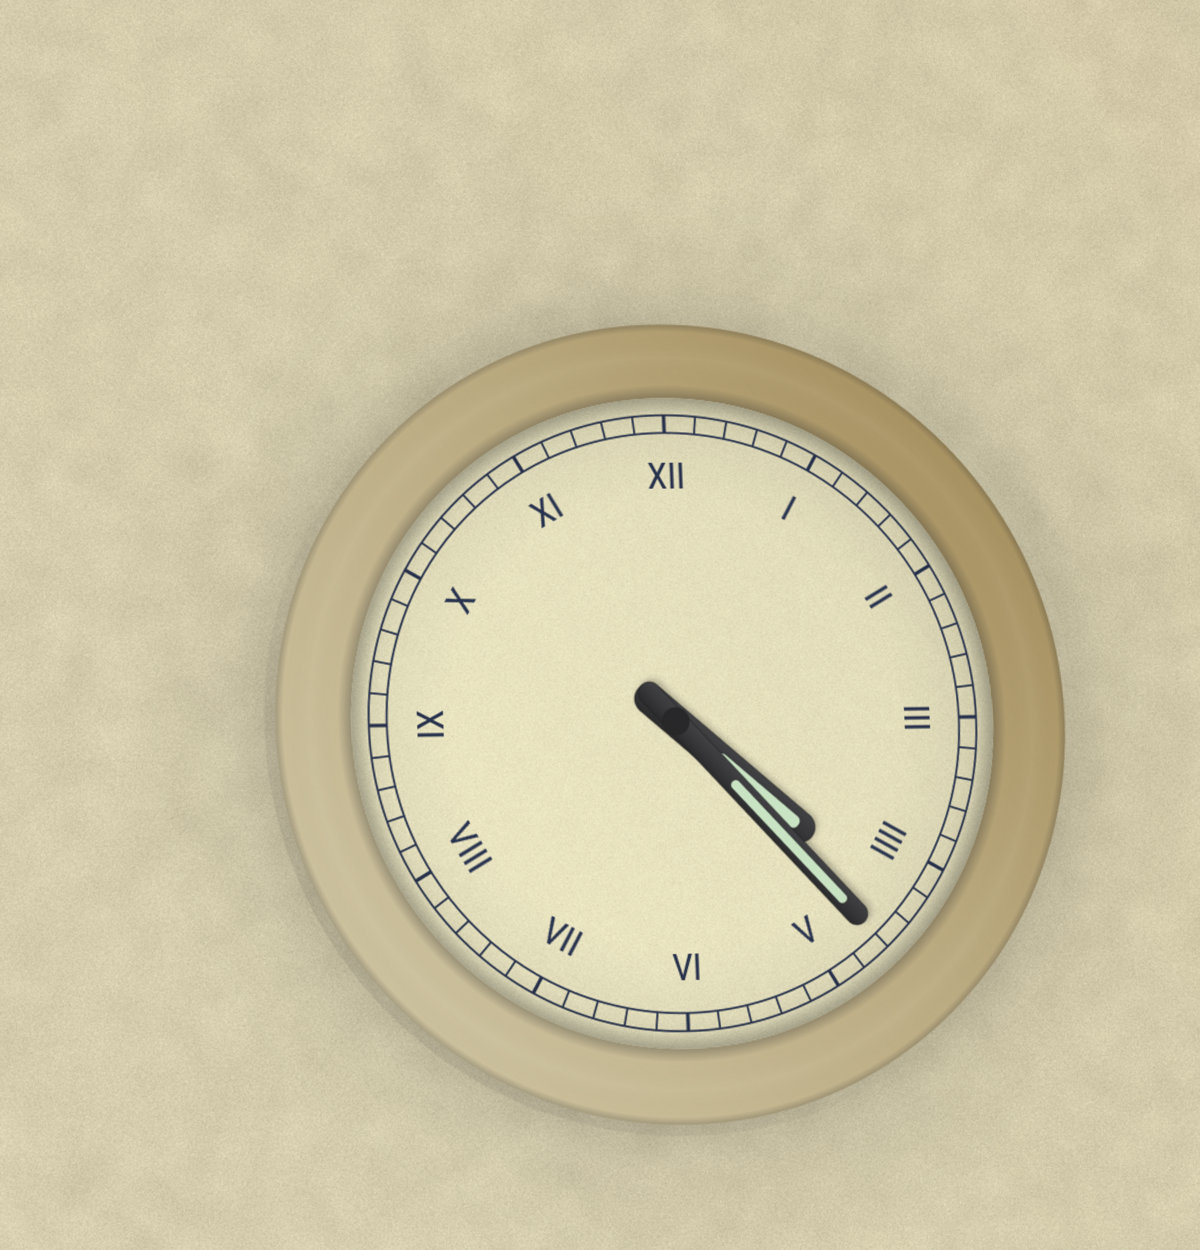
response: 4h23
